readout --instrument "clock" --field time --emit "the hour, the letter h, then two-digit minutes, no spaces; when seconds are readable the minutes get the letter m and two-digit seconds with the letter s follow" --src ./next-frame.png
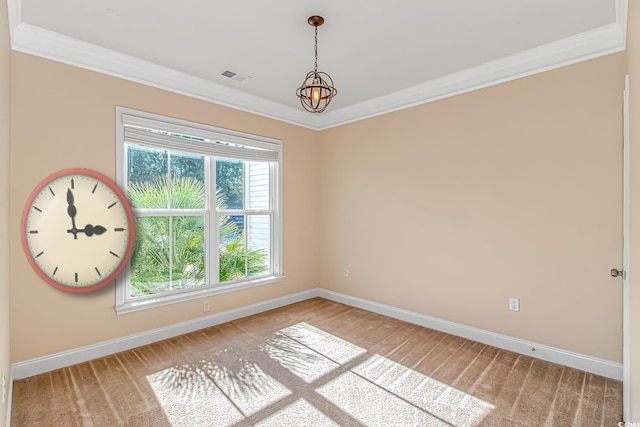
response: 2h59
